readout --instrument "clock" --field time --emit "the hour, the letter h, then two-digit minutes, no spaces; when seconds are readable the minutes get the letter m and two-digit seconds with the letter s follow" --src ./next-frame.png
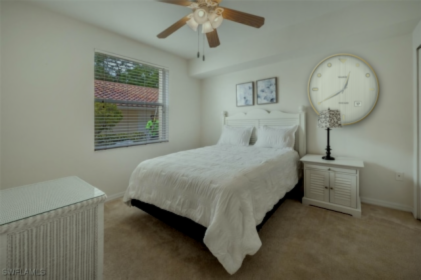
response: 12h40
